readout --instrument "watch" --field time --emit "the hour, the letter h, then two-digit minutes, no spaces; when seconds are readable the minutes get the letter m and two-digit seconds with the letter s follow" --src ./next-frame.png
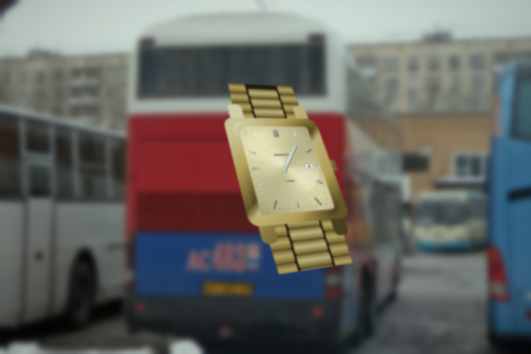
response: 1h06
